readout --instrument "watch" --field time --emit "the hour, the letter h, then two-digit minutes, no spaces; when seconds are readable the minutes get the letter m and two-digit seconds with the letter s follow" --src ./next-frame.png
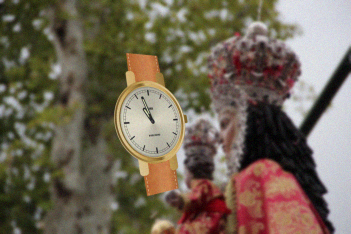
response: 10h57
